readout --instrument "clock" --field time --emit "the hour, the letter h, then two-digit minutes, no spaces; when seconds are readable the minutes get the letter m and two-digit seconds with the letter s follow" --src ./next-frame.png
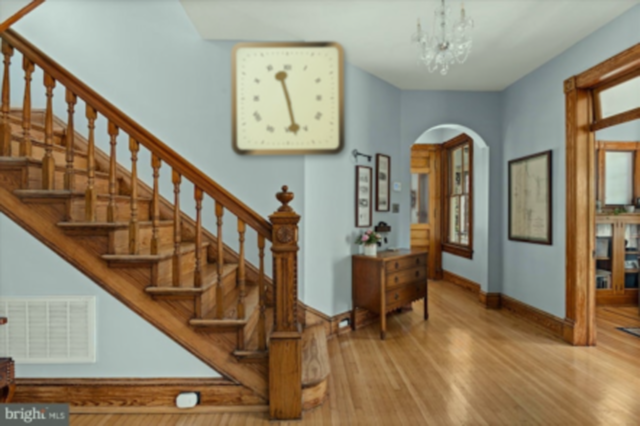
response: 11h28
